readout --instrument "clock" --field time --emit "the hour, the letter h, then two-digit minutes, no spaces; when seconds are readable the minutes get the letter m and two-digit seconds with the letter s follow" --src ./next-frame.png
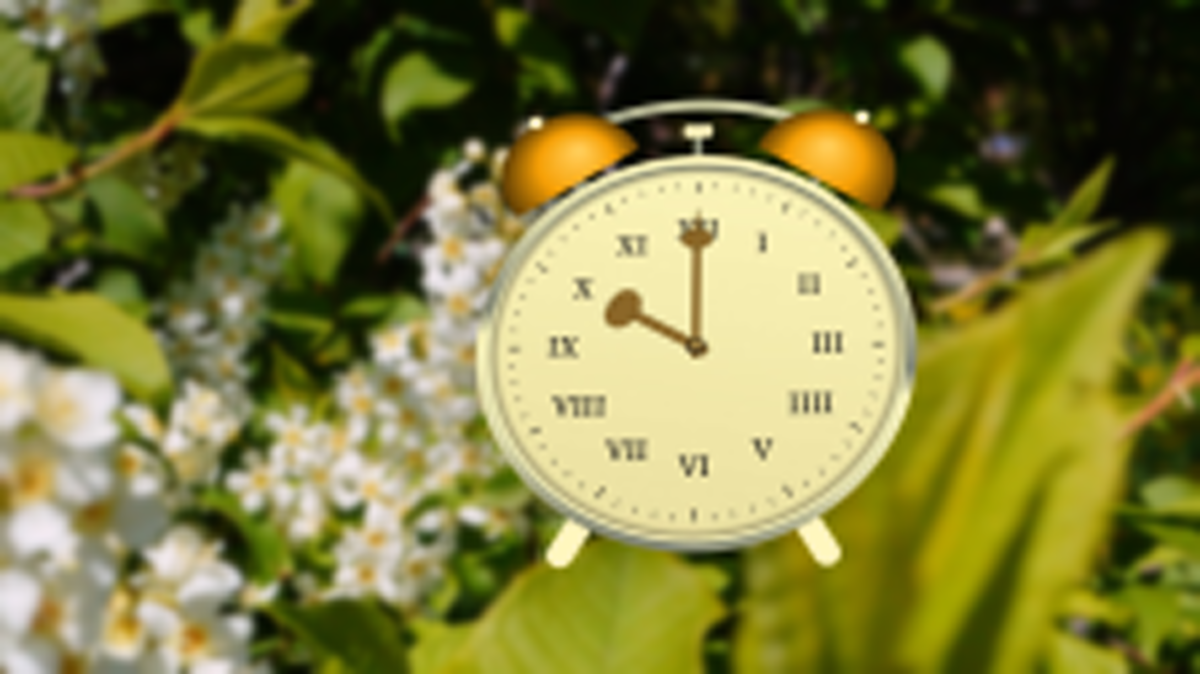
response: 10h00
